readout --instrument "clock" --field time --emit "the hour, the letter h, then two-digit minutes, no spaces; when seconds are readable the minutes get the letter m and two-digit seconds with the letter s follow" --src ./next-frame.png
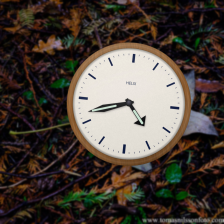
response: 4h42
